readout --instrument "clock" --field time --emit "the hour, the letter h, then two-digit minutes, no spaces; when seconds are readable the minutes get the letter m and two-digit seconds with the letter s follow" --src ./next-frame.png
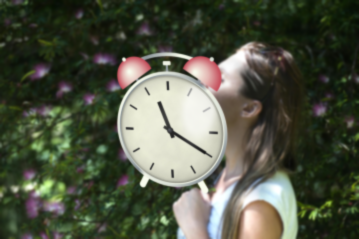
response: 11h20
